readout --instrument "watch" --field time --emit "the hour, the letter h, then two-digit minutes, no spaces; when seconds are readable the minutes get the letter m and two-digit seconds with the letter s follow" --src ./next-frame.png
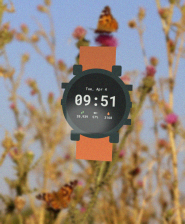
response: 9h51
